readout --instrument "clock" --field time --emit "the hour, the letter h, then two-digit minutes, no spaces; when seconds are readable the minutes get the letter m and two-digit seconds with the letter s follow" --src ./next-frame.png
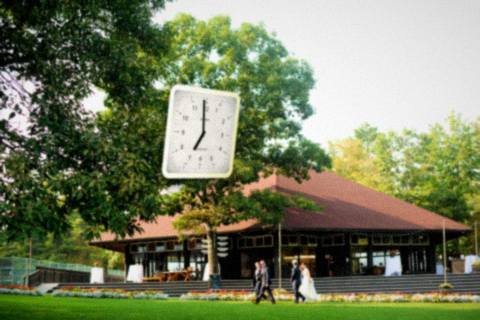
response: 6h59
